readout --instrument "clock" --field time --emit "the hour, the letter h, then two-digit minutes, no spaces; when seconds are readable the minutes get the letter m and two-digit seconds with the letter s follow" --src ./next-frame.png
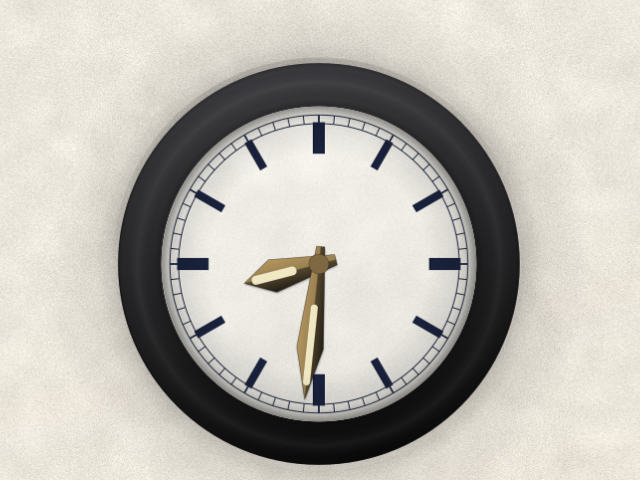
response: 8h31
